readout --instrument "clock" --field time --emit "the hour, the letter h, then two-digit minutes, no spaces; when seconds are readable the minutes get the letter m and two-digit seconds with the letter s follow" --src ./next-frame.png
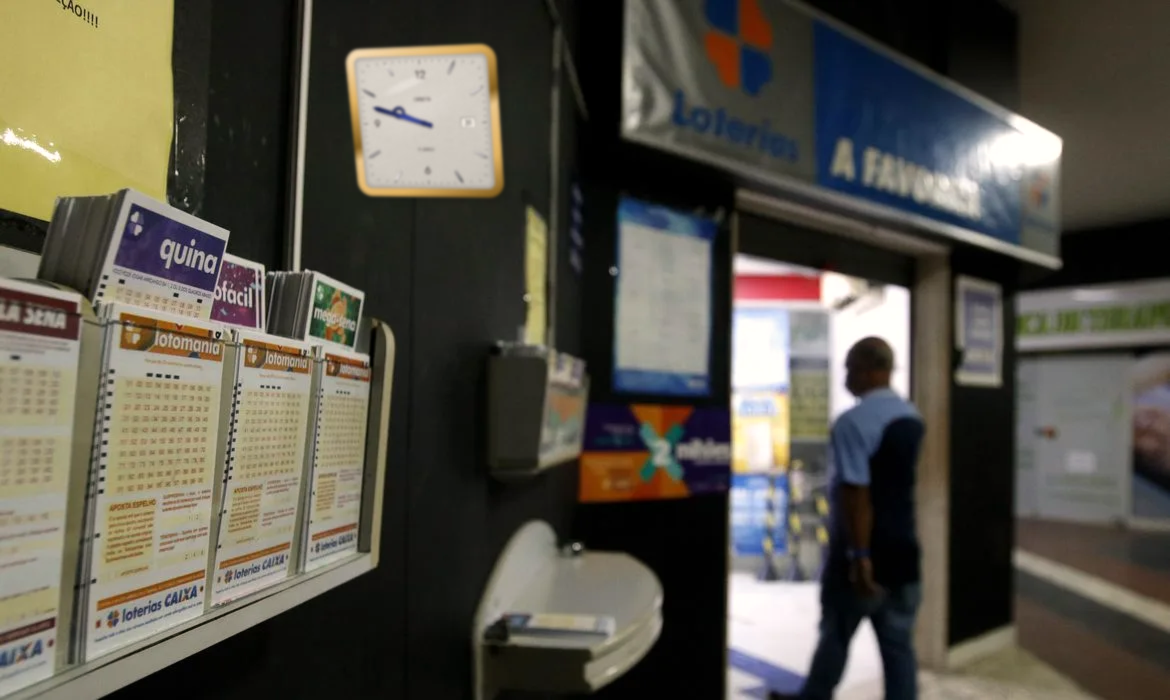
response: 9h48
